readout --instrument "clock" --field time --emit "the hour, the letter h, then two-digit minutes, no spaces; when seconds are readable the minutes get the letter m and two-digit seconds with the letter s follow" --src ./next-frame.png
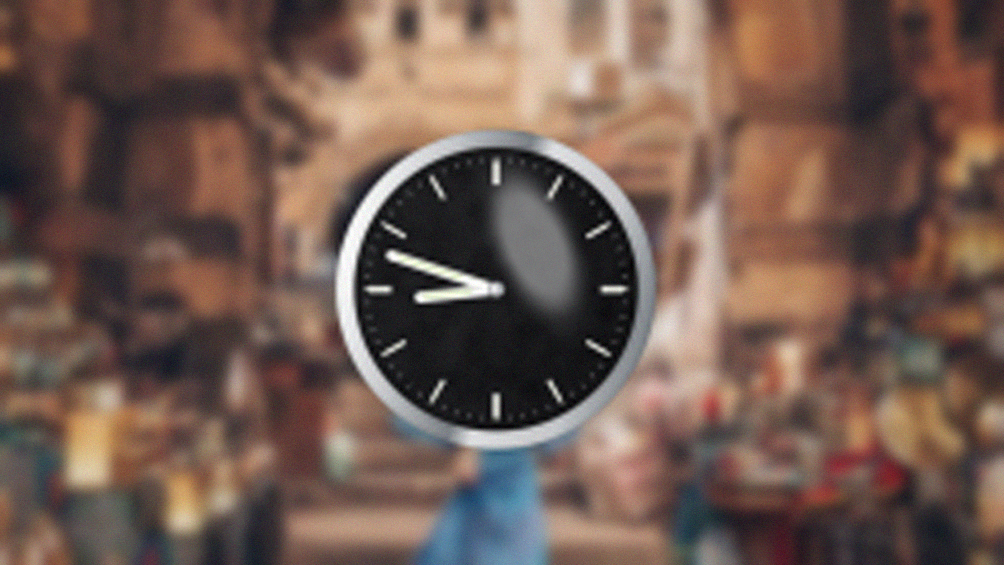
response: 8h48
